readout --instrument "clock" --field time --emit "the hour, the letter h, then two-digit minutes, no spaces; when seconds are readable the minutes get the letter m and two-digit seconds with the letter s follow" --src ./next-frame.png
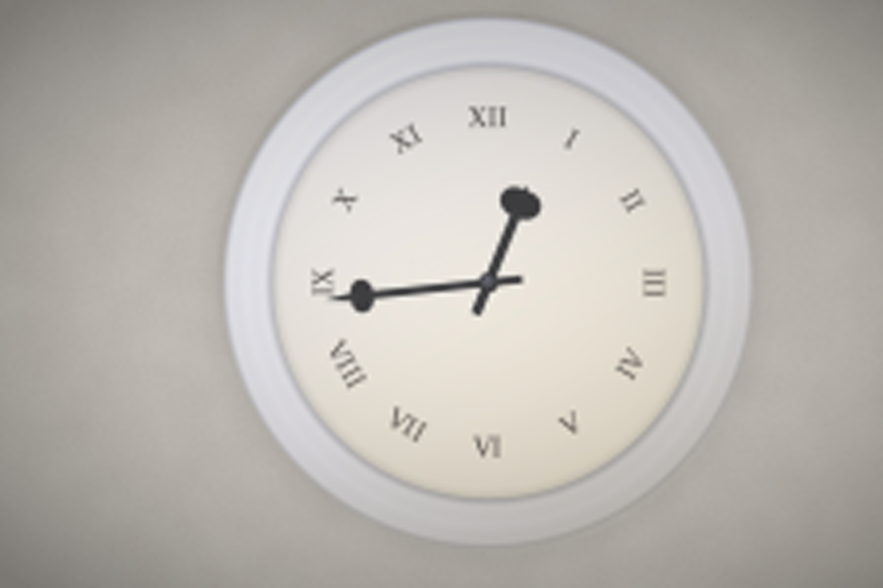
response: 12h44
